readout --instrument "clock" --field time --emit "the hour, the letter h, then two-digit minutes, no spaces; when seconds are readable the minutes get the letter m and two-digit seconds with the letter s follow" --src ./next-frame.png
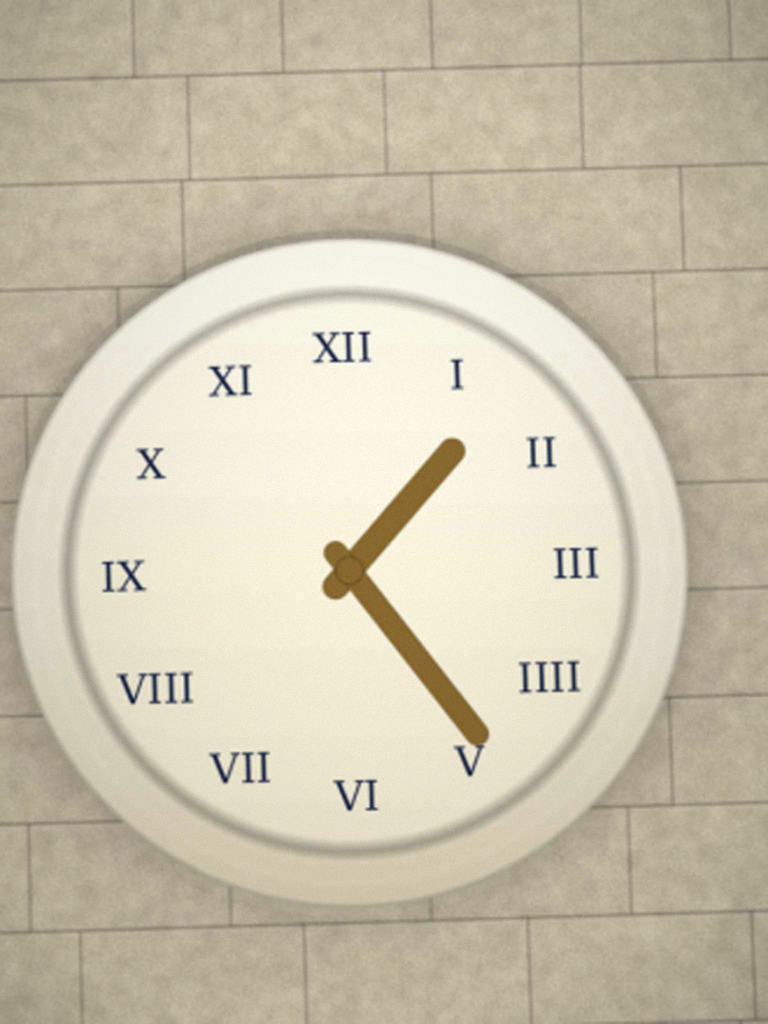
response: 1h24
